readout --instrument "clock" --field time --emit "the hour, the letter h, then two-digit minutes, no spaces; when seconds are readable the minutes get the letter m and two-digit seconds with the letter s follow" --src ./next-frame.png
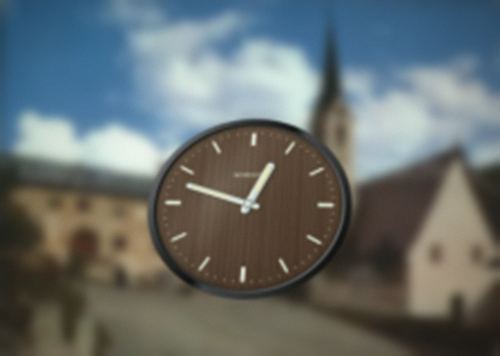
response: 12h48
